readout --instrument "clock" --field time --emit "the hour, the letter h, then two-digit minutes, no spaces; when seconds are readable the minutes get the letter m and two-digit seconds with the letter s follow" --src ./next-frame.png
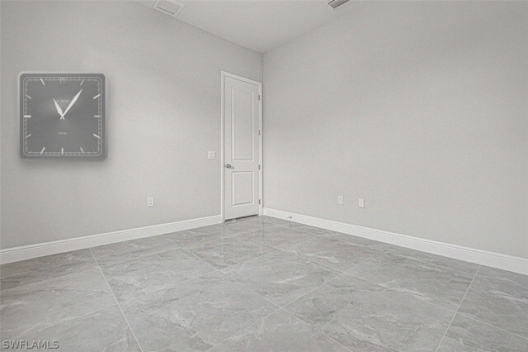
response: 11h06
